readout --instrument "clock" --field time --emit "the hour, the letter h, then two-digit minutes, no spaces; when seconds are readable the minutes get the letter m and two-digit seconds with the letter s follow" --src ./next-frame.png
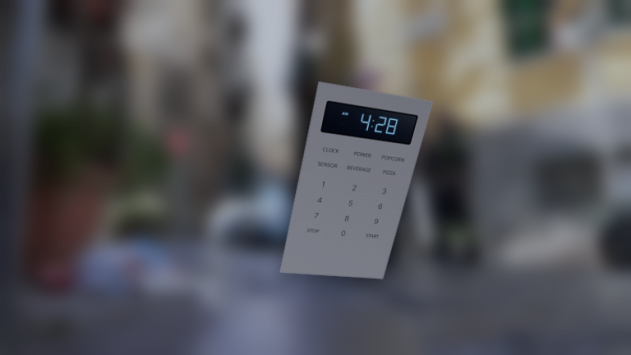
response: 4h28
